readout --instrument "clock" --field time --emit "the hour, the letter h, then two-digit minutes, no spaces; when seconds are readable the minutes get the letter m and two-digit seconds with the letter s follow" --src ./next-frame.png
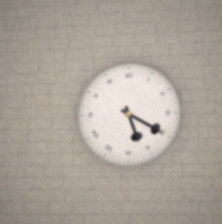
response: 5h20
